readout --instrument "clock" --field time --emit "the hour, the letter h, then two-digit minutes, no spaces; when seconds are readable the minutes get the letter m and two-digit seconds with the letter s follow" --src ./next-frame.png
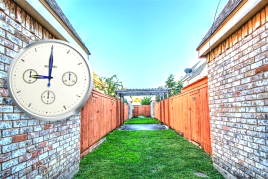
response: 9h00
